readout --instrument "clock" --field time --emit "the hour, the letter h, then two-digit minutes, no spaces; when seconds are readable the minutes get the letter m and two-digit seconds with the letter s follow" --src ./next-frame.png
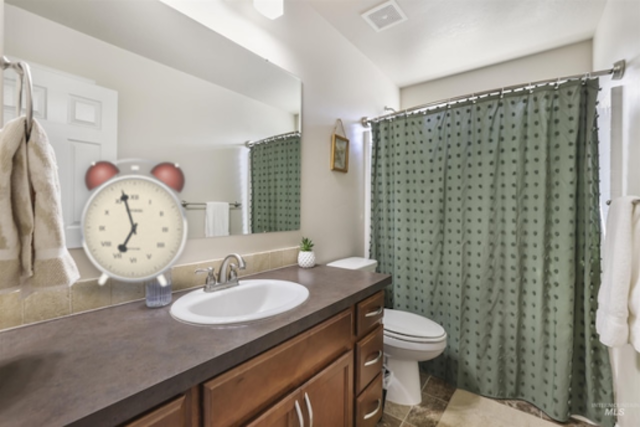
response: 6h57
